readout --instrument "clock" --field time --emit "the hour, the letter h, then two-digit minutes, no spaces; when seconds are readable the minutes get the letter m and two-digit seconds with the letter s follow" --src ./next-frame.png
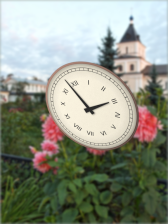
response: 2h58
